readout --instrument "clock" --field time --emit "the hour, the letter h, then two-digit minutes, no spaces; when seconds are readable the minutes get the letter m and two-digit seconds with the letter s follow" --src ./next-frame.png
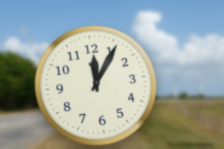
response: 12h06
